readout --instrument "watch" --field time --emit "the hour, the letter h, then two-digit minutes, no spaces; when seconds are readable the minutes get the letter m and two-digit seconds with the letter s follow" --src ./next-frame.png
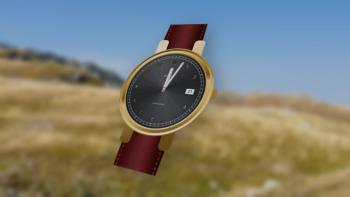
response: 12h03
